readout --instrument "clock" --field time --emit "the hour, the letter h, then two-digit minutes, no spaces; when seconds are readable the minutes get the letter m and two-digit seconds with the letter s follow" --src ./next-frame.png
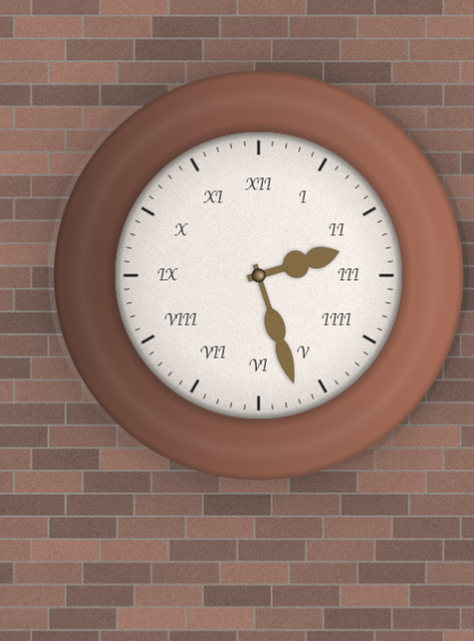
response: 2h27
